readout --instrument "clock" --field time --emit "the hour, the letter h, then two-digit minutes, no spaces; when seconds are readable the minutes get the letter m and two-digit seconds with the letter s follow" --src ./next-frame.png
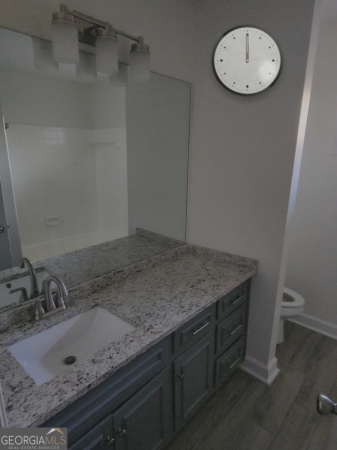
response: 12h00
